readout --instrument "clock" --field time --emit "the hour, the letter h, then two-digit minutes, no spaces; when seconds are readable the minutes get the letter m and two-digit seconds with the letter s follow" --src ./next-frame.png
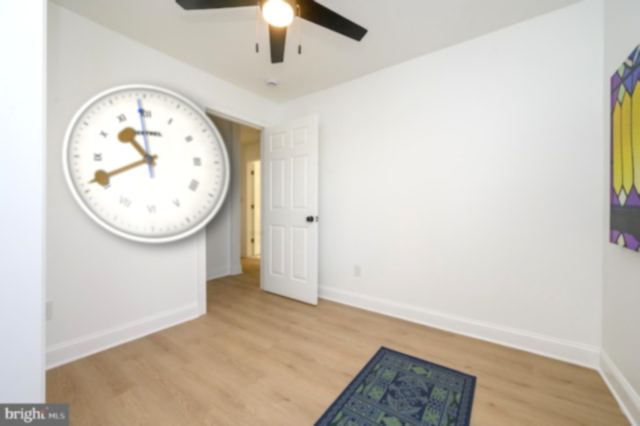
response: 10h40m59s
